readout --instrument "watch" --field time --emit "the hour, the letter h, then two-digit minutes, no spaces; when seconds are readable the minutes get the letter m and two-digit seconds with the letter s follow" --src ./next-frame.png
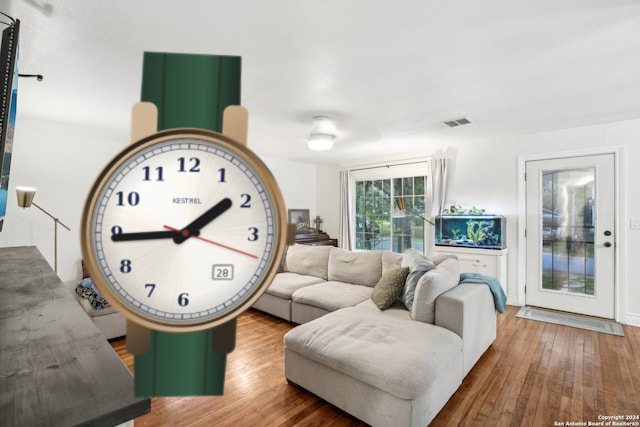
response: 1h44m18s
